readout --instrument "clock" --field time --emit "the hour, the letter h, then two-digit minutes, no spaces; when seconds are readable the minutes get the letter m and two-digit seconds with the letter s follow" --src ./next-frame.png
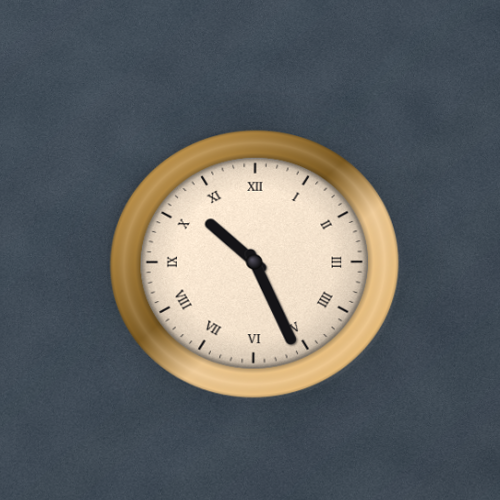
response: 10h26
